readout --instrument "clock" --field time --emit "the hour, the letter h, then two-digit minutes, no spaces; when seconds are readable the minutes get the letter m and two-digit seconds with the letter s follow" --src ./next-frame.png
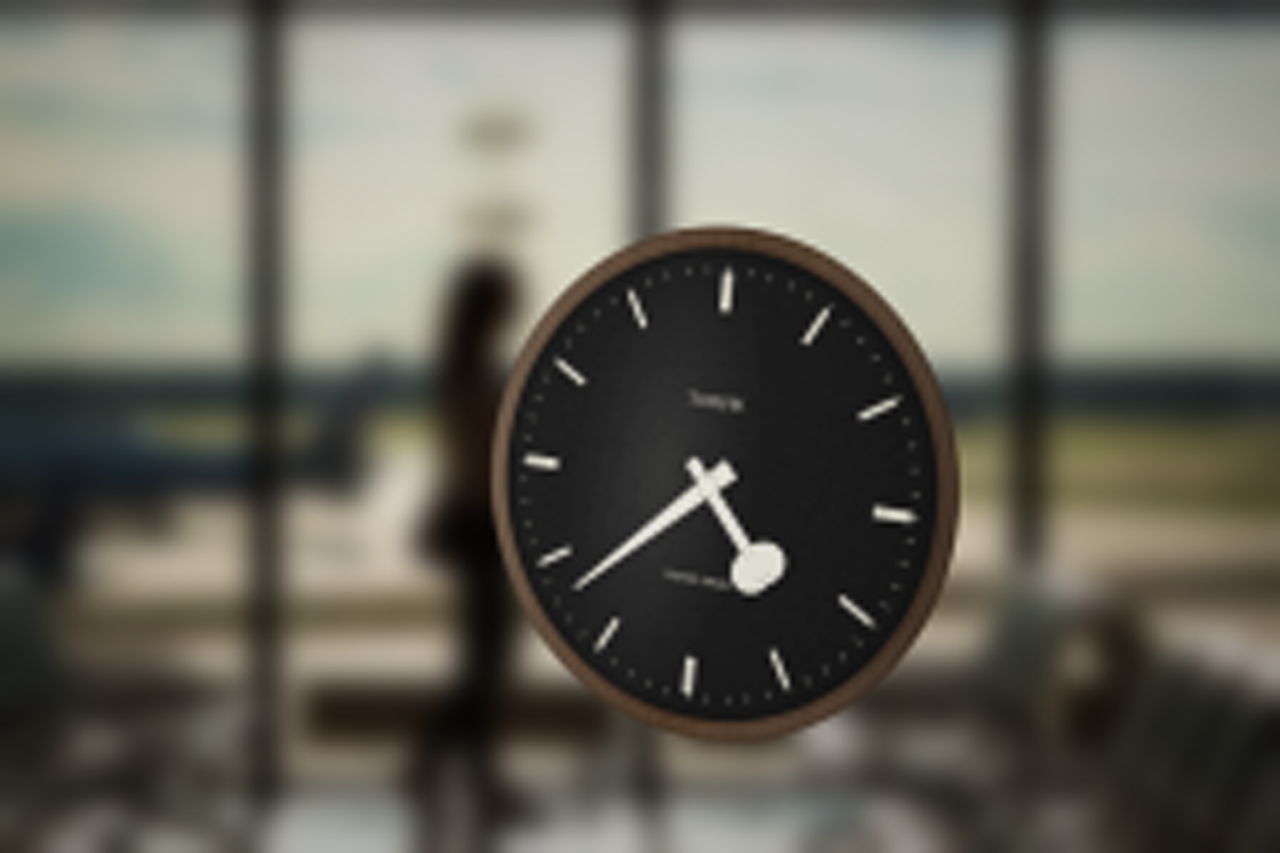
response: 4h38
